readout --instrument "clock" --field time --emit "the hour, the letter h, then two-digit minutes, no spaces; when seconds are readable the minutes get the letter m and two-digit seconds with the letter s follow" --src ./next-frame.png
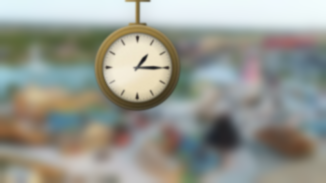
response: 1h15
